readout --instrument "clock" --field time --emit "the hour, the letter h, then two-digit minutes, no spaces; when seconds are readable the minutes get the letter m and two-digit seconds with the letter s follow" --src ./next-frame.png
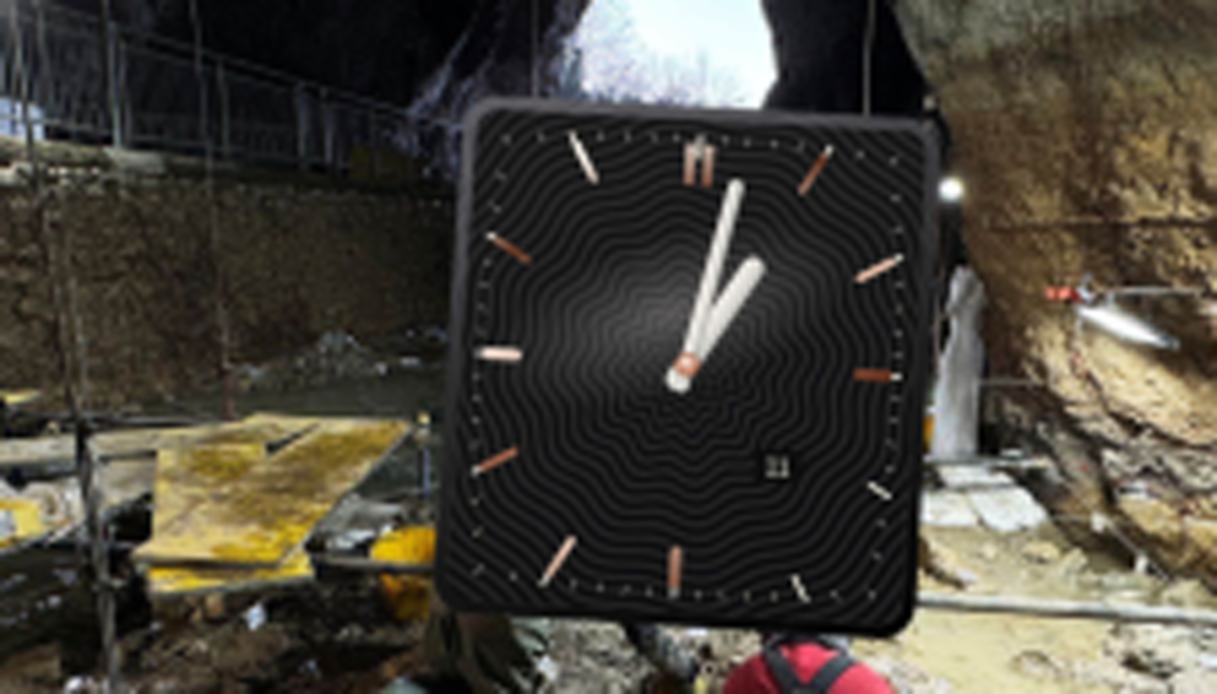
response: 1h02
